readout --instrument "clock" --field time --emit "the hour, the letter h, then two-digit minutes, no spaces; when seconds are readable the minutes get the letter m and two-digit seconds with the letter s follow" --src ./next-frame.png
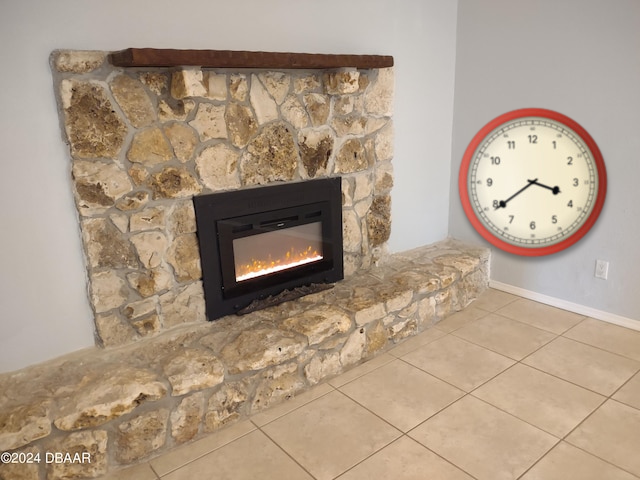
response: 3h39
